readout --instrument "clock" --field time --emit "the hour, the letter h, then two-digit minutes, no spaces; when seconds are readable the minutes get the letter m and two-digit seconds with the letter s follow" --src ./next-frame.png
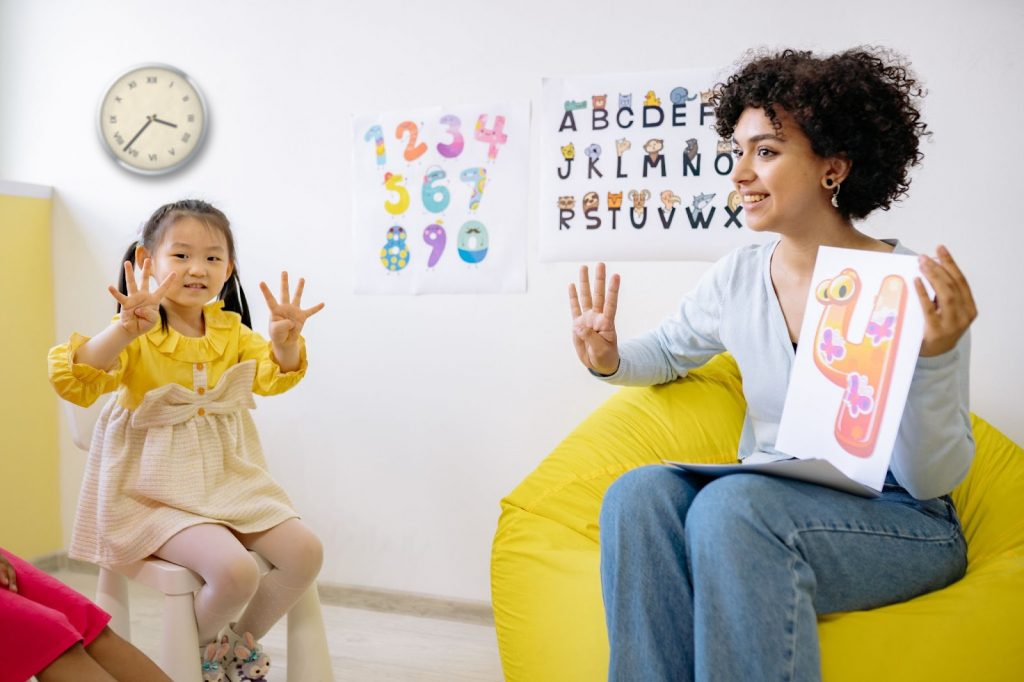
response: 3h37
